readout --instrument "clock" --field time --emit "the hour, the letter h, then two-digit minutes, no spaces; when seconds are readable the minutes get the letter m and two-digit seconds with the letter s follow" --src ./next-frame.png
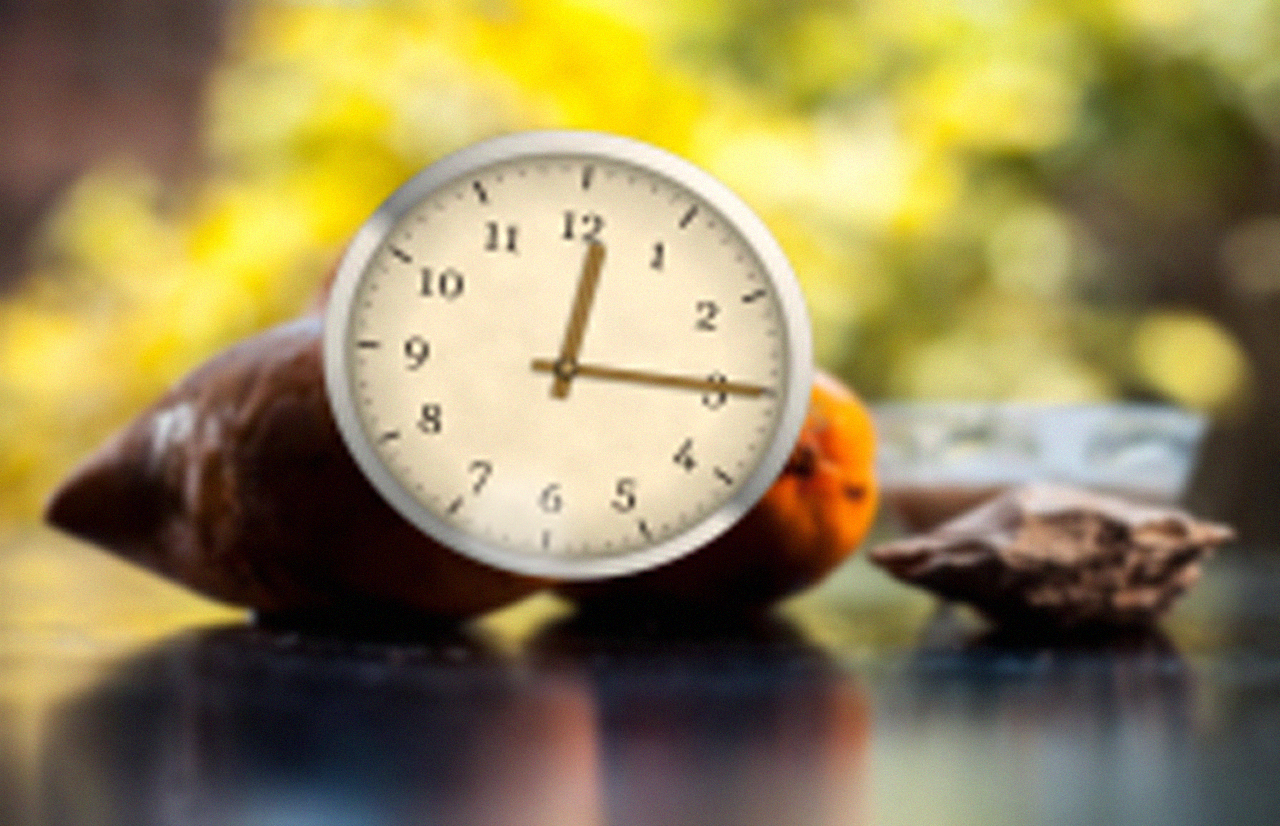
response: 12h15
